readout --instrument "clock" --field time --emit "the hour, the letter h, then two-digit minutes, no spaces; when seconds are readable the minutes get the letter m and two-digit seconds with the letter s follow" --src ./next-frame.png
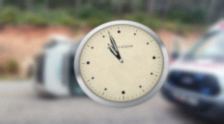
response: 10h57
